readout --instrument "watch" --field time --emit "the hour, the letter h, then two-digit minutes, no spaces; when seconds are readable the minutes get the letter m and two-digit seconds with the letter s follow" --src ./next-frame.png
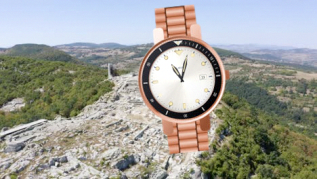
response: 11h03
